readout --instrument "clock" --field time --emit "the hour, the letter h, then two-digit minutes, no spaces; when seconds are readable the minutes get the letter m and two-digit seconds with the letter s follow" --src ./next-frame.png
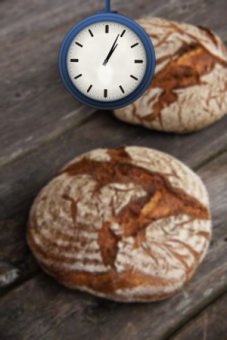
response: 1h04
